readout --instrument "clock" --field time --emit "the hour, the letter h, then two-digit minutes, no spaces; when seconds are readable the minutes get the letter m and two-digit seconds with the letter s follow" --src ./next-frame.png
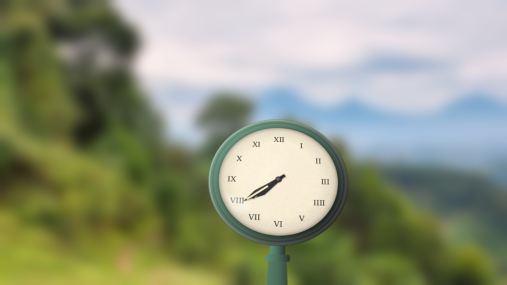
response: 7h39
